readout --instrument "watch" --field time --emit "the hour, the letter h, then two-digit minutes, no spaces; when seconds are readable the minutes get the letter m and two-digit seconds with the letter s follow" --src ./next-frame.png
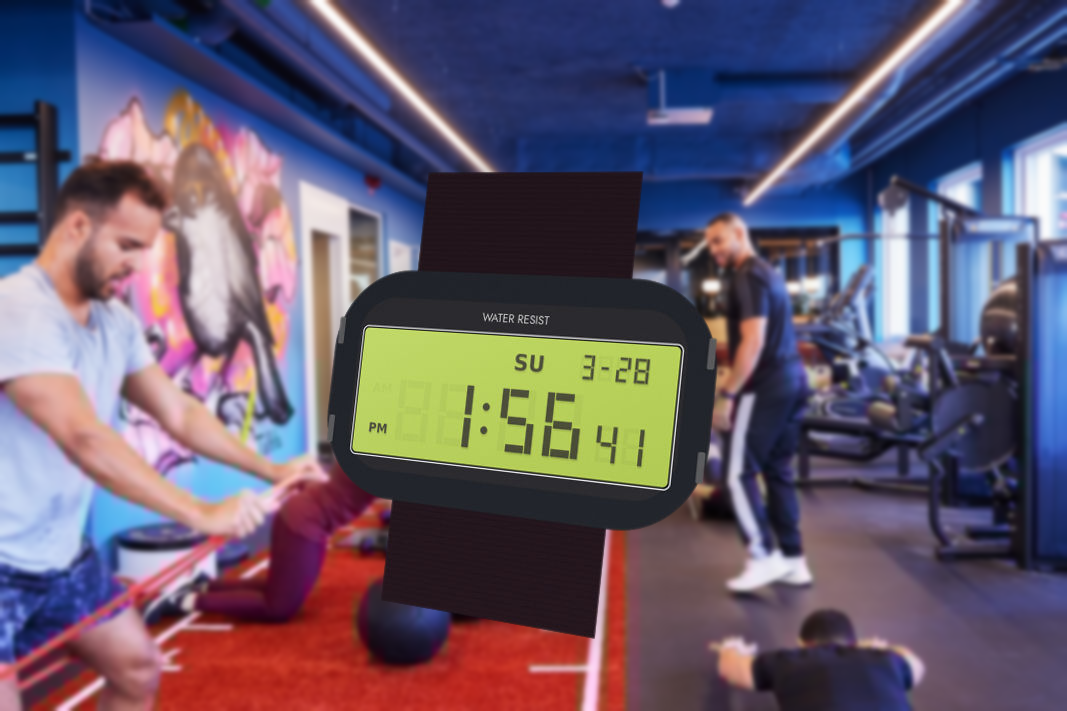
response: 1h56m41s
